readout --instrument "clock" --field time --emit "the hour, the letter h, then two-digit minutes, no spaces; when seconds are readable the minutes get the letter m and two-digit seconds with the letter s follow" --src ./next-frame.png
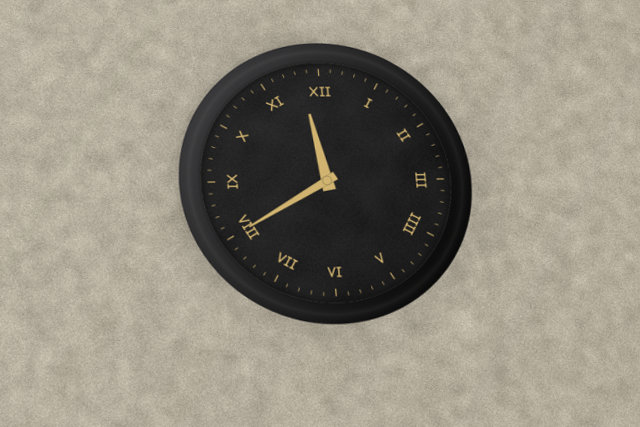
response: 11h40
